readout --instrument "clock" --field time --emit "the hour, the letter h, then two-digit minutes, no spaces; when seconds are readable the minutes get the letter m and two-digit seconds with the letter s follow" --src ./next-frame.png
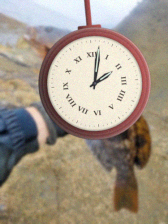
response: 2h02
